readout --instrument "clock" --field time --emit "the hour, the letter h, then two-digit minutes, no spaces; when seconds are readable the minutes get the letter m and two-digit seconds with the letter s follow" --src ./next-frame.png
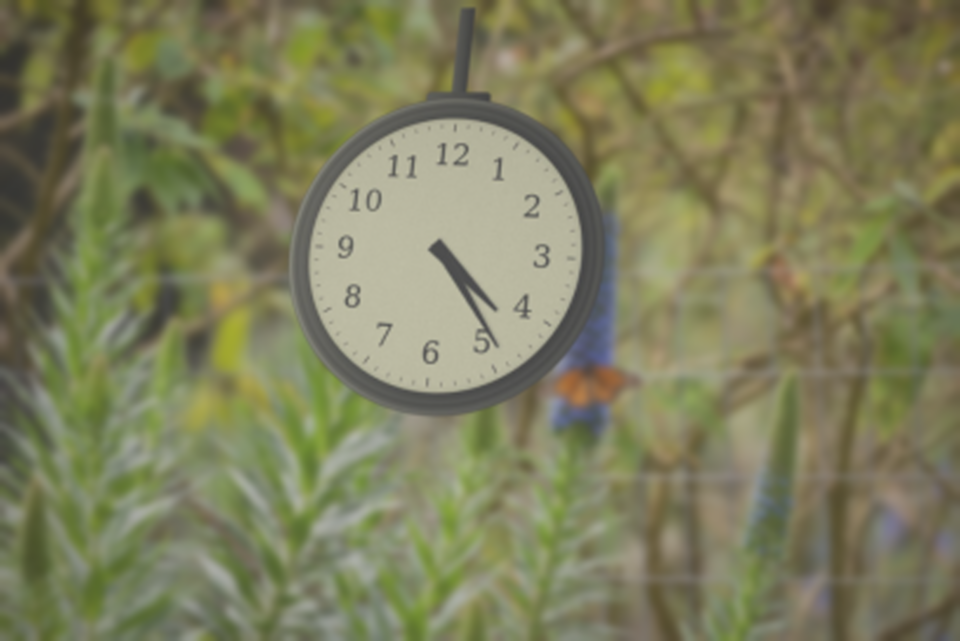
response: 4h24
